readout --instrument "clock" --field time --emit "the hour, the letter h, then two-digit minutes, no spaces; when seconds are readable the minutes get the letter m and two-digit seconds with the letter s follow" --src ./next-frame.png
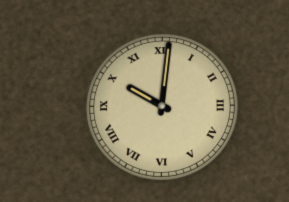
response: 10h01
